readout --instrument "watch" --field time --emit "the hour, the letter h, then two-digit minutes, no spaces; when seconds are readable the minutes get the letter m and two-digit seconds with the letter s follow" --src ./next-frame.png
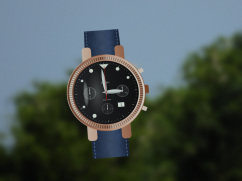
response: 2h59
